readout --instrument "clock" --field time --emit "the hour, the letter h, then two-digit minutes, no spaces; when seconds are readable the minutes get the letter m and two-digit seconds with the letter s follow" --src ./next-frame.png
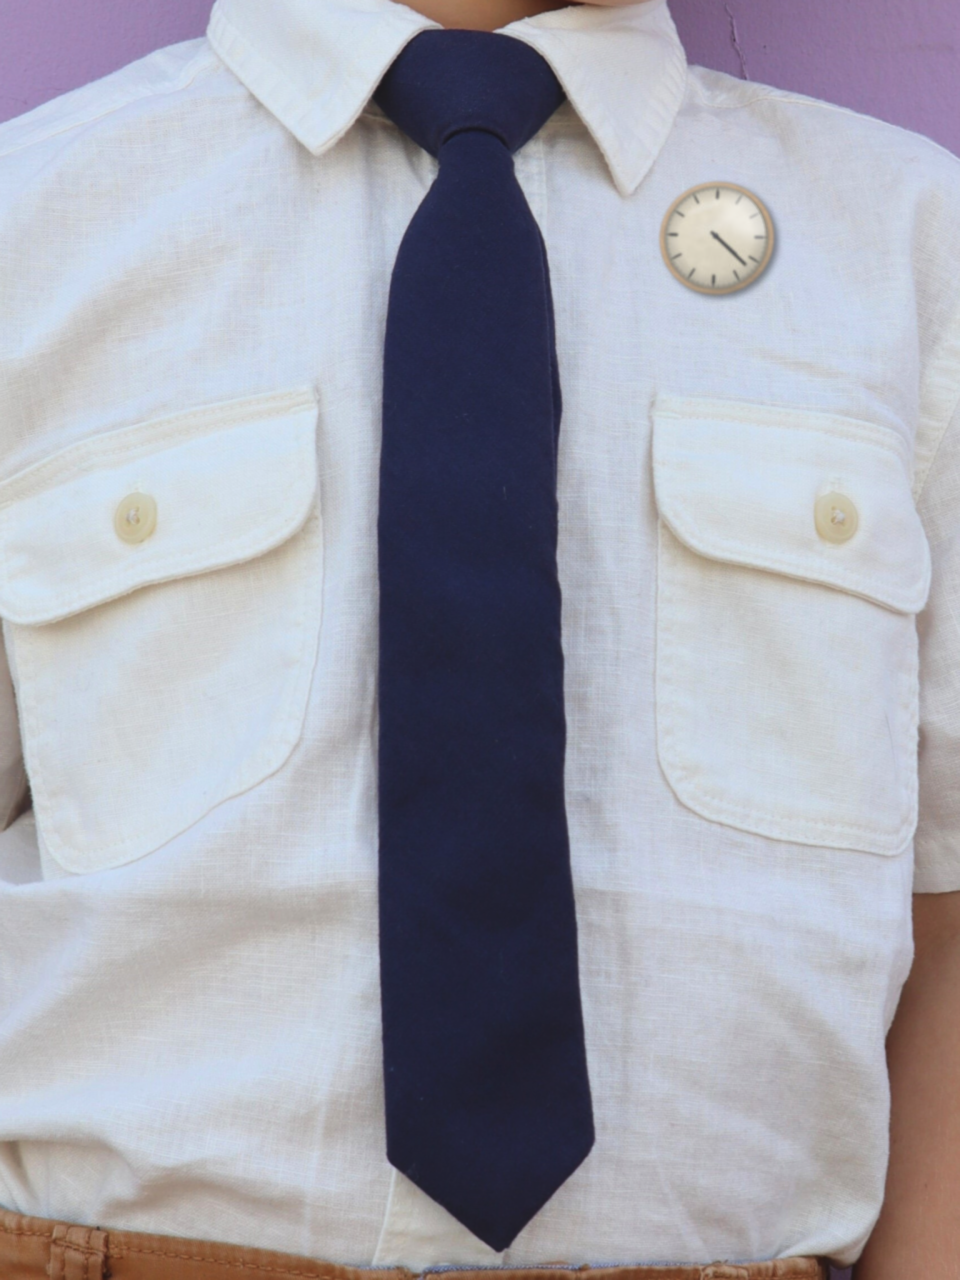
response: 4h22
